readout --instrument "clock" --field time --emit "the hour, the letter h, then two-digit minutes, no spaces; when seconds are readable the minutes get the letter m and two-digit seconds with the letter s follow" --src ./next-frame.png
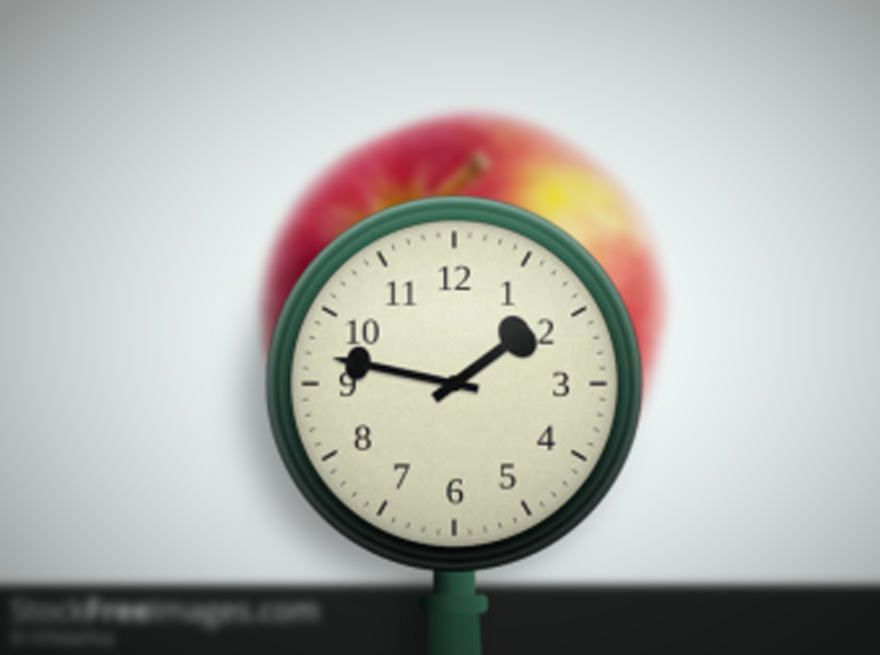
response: 1h47
